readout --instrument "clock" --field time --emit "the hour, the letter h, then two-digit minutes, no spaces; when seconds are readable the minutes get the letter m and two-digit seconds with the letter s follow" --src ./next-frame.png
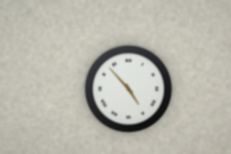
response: 4h53
